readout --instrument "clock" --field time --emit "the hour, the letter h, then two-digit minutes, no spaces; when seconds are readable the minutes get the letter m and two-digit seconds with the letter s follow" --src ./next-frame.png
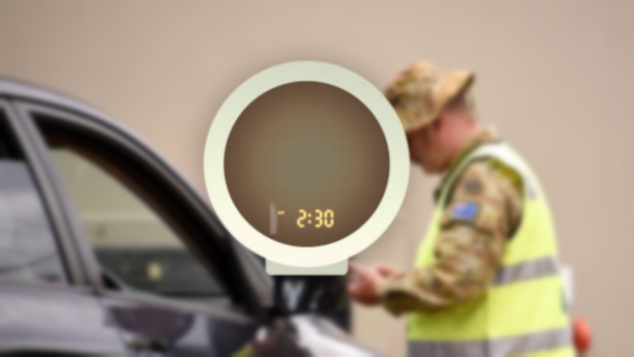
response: 2h30
